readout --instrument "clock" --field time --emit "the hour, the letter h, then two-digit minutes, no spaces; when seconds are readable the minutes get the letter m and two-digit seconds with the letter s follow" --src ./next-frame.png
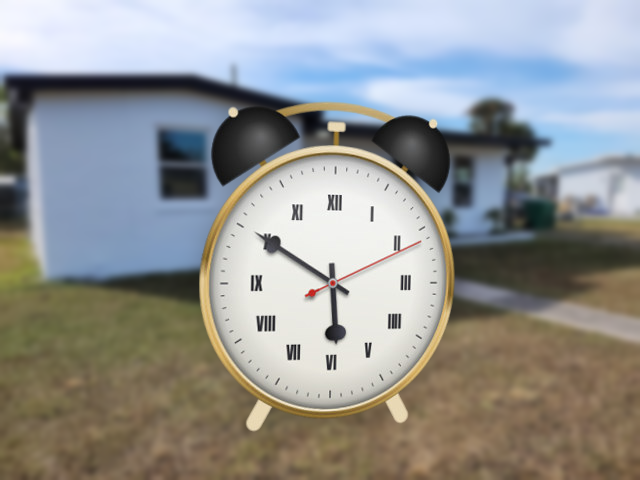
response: 5h50m11s
